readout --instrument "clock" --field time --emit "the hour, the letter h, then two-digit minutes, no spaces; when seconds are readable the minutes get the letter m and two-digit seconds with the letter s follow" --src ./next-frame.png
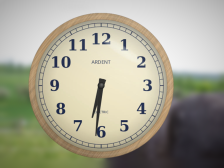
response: 6h31
